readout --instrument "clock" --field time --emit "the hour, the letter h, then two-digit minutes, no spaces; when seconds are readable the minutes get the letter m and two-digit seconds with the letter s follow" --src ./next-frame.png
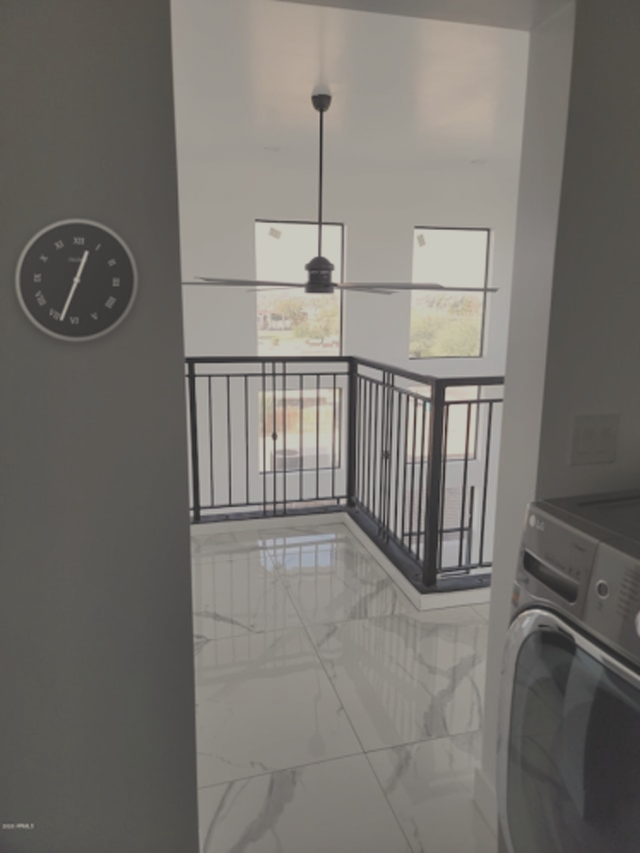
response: 12h33
